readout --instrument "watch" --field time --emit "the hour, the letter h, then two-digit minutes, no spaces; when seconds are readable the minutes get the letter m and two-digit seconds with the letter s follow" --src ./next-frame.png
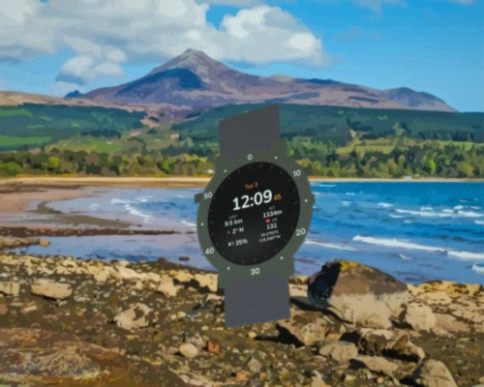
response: 12h09
